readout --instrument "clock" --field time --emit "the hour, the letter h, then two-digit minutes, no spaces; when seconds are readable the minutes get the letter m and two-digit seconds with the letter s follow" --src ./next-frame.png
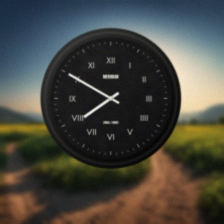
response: 7h50
